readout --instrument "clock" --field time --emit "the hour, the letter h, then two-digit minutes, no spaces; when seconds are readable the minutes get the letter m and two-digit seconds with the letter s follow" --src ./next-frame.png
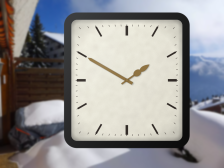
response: 1h50
